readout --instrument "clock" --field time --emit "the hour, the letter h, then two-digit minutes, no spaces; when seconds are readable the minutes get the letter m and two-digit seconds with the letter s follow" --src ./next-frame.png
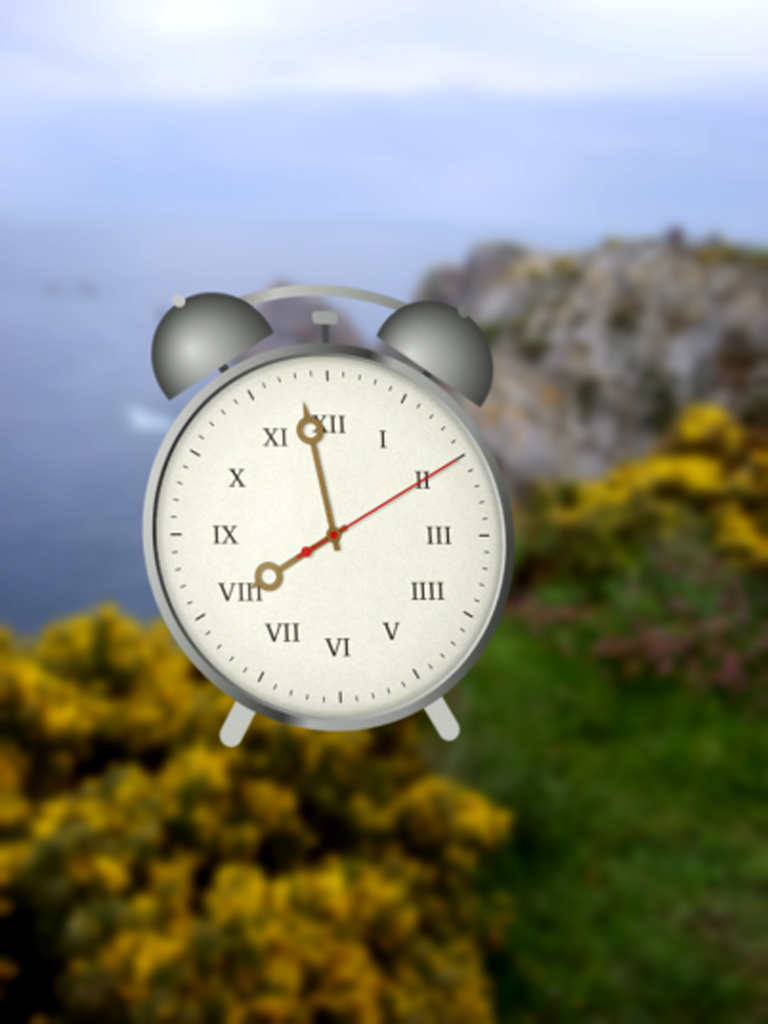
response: 7h58m10s
